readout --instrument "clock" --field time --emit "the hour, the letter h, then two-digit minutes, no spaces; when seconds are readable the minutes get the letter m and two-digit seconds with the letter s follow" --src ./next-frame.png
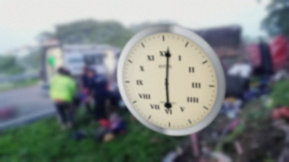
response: 6h01
